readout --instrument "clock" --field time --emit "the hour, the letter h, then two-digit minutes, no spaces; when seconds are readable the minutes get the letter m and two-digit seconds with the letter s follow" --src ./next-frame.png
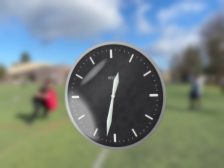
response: 12h32
